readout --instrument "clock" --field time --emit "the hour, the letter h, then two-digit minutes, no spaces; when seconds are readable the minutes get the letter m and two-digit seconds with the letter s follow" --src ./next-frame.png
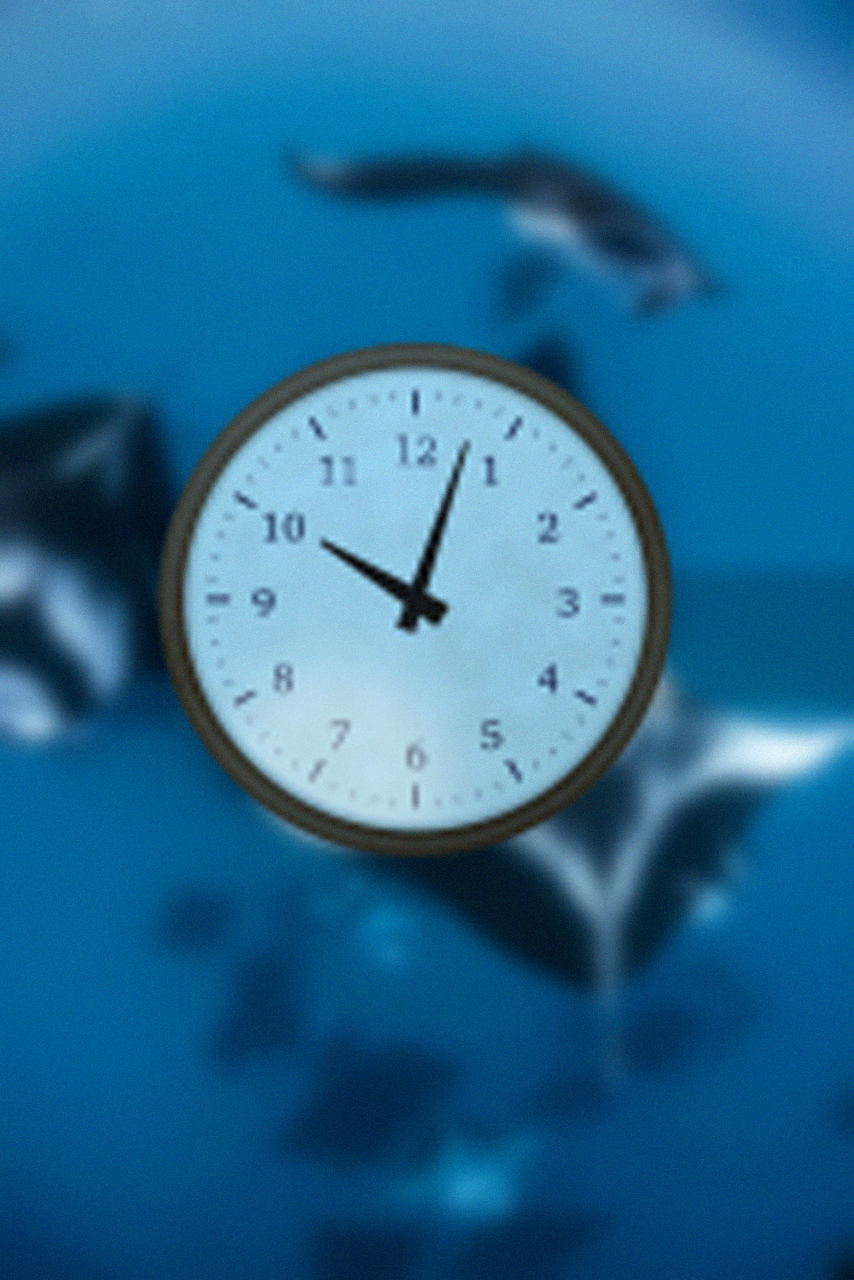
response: 10h03
